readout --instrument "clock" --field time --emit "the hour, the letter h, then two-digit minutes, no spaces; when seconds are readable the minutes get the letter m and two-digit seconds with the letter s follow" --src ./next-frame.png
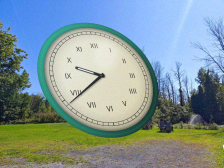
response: 9h39
